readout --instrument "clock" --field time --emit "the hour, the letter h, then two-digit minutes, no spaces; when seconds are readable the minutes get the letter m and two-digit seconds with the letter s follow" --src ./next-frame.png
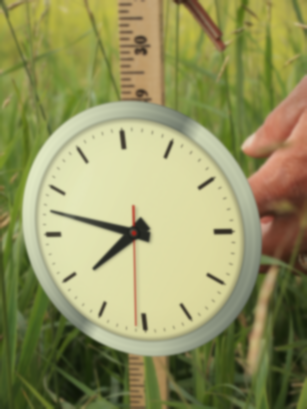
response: 7h47m31s
